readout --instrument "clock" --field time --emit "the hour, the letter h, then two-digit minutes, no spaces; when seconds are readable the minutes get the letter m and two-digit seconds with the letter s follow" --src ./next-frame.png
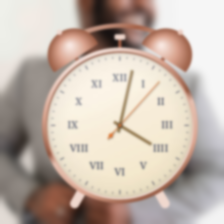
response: 4h02m07s
